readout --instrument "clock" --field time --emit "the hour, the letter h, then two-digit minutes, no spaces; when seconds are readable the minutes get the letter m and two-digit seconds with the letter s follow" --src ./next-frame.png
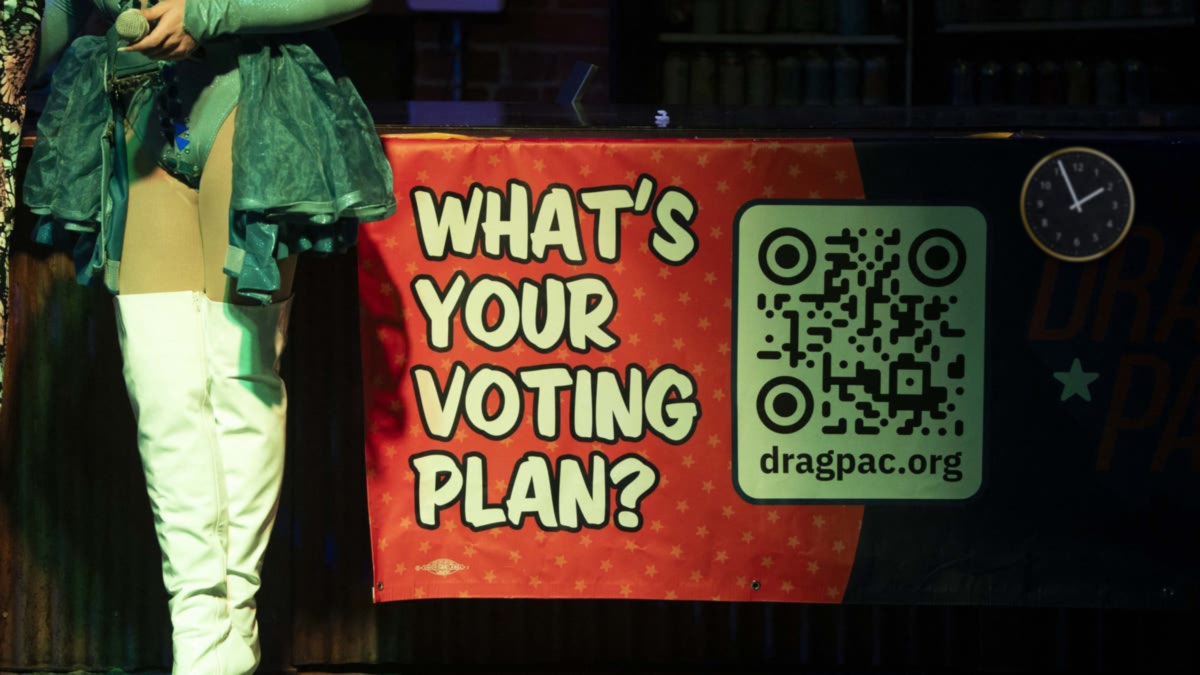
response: 1h56
